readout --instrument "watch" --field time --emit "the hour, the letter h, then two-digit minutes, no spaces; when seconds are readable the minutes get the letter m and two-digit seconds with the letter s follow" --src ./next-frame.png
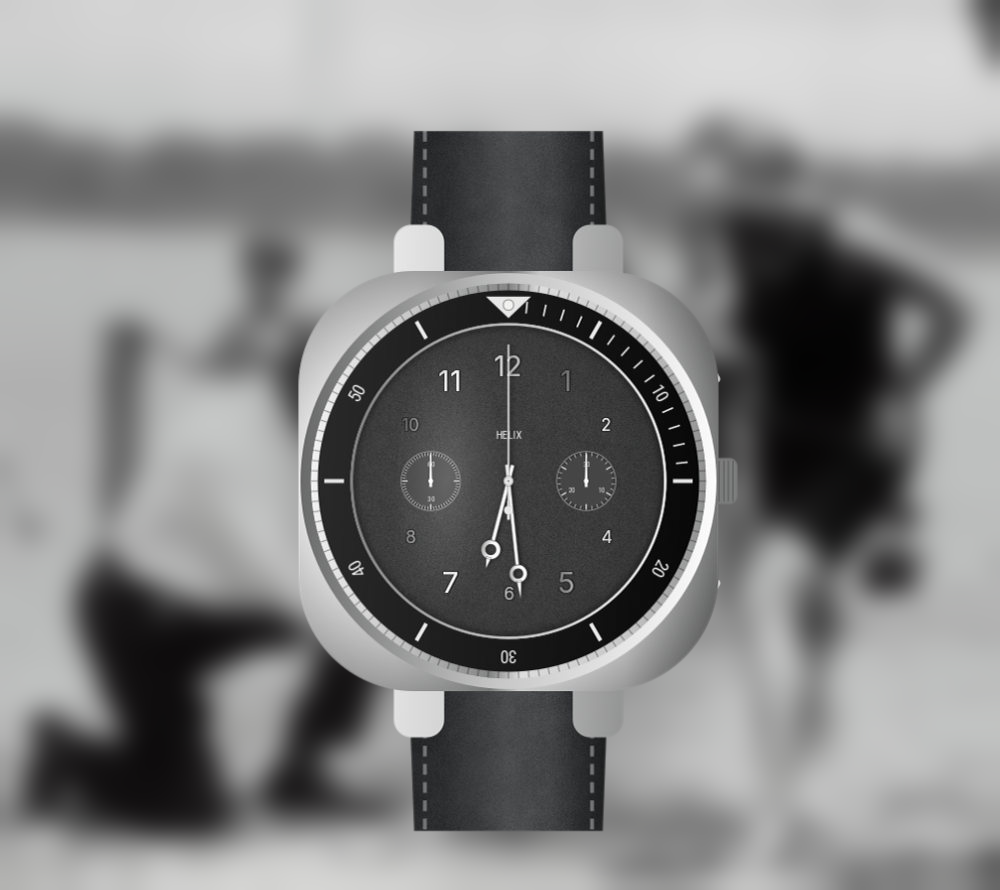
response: 6h29
